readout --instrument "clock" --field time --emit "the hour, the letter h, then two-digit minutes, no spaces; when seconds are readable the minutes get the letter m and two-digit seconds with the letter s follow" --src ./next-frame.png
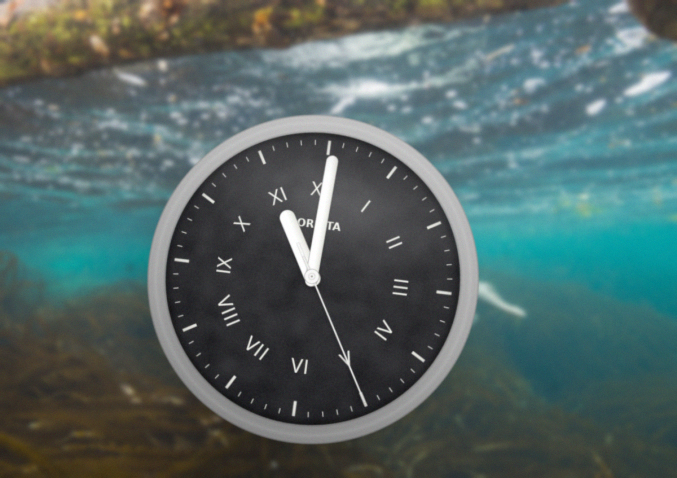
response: 11h00m25s
